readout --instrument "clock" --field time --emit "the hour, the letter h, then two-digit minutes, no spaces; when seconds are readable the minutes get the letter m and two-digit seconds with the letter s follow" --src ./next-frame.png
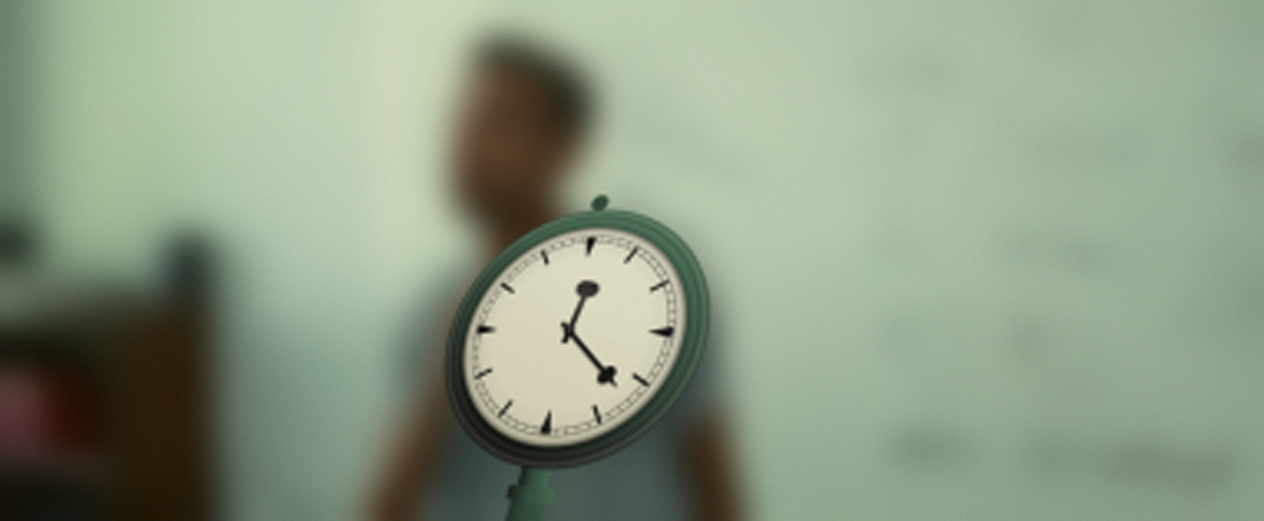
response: 12h22
